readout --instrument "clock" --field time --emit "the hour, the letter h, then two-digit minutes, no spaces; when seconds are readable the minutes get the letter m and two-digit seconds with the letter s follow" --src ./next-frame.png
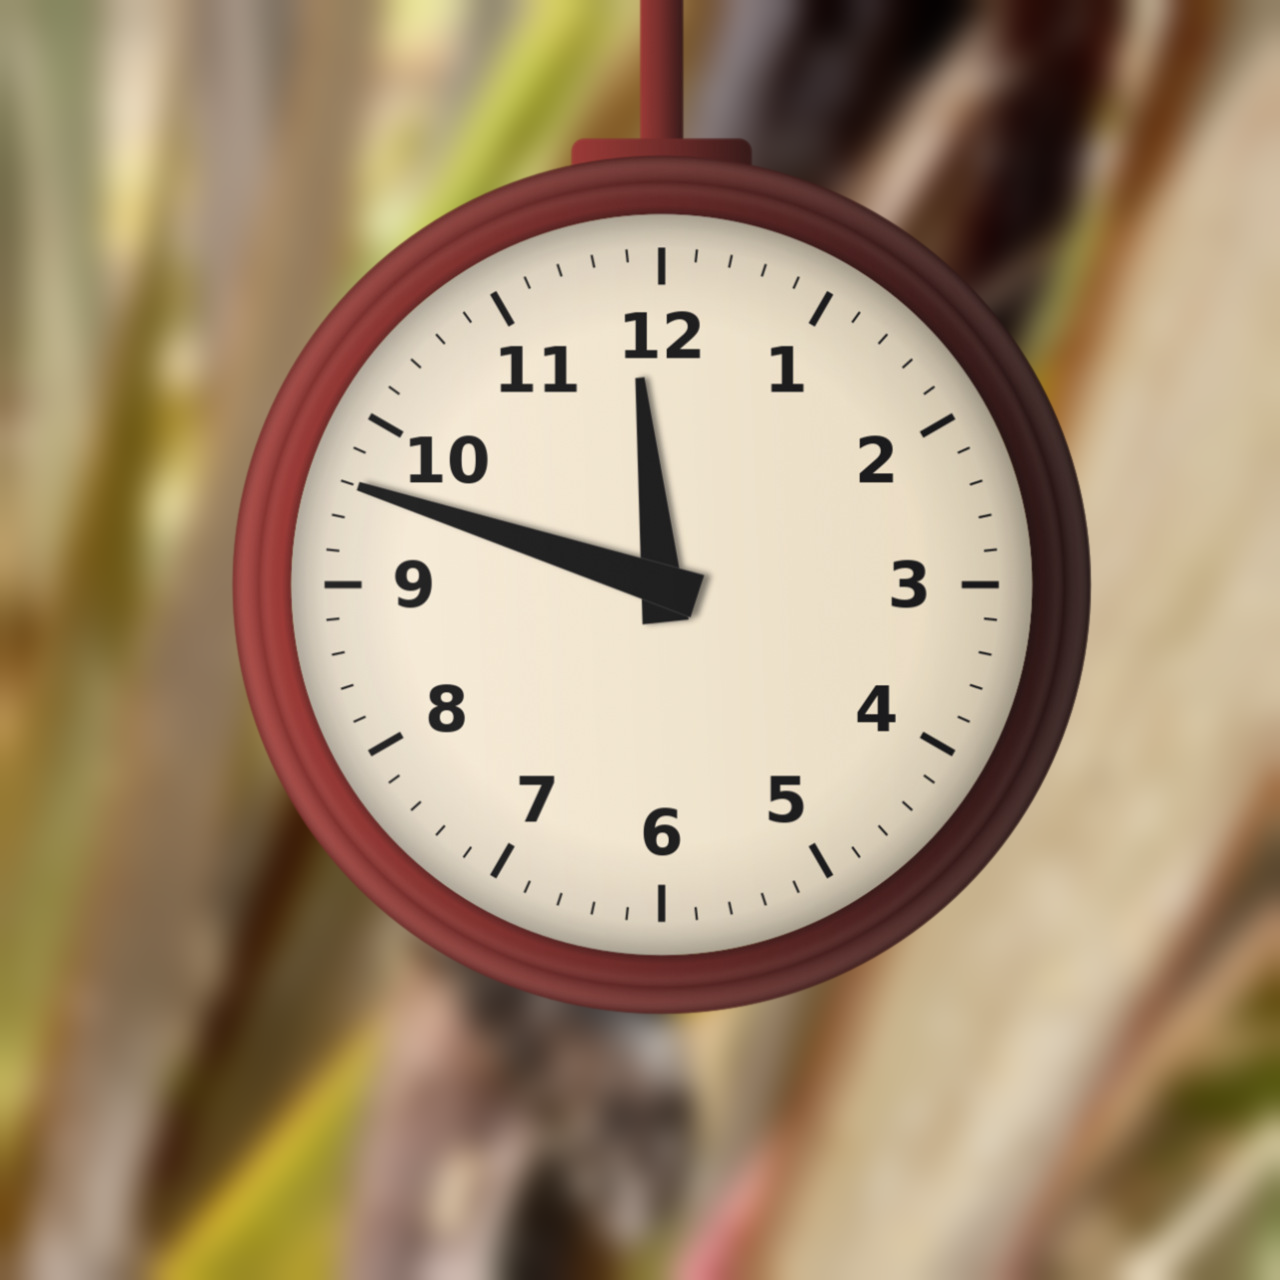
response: 11h48
